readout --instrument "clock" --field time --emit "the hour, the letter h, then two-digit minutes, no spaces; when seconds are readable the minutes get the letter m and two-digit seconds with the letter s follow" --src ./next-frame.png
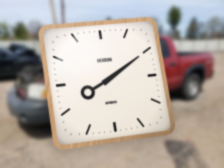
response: 8h10
